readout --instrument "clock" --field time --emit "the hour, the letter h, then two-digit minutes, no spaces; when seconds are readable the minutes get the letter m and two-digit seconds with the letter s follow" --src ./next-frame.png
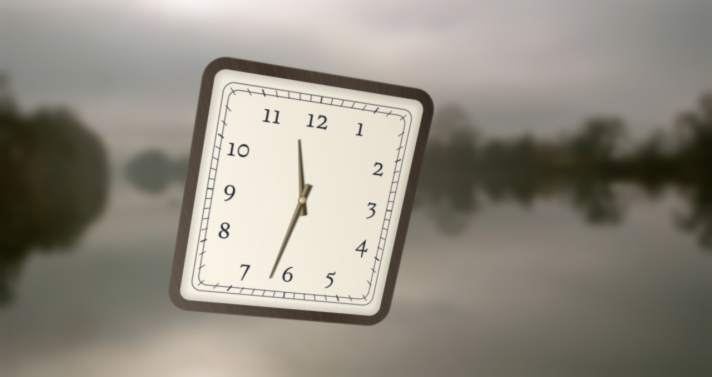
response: 11h32
